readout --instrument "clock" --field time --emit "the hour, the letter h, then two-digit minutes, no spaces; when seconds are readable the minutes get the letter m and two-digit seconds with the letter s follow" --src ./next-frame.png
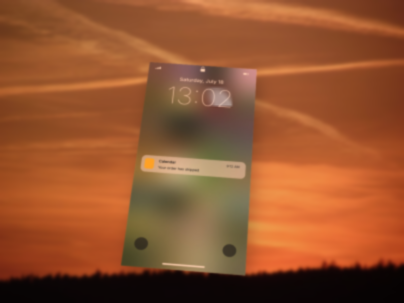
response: 13h02
